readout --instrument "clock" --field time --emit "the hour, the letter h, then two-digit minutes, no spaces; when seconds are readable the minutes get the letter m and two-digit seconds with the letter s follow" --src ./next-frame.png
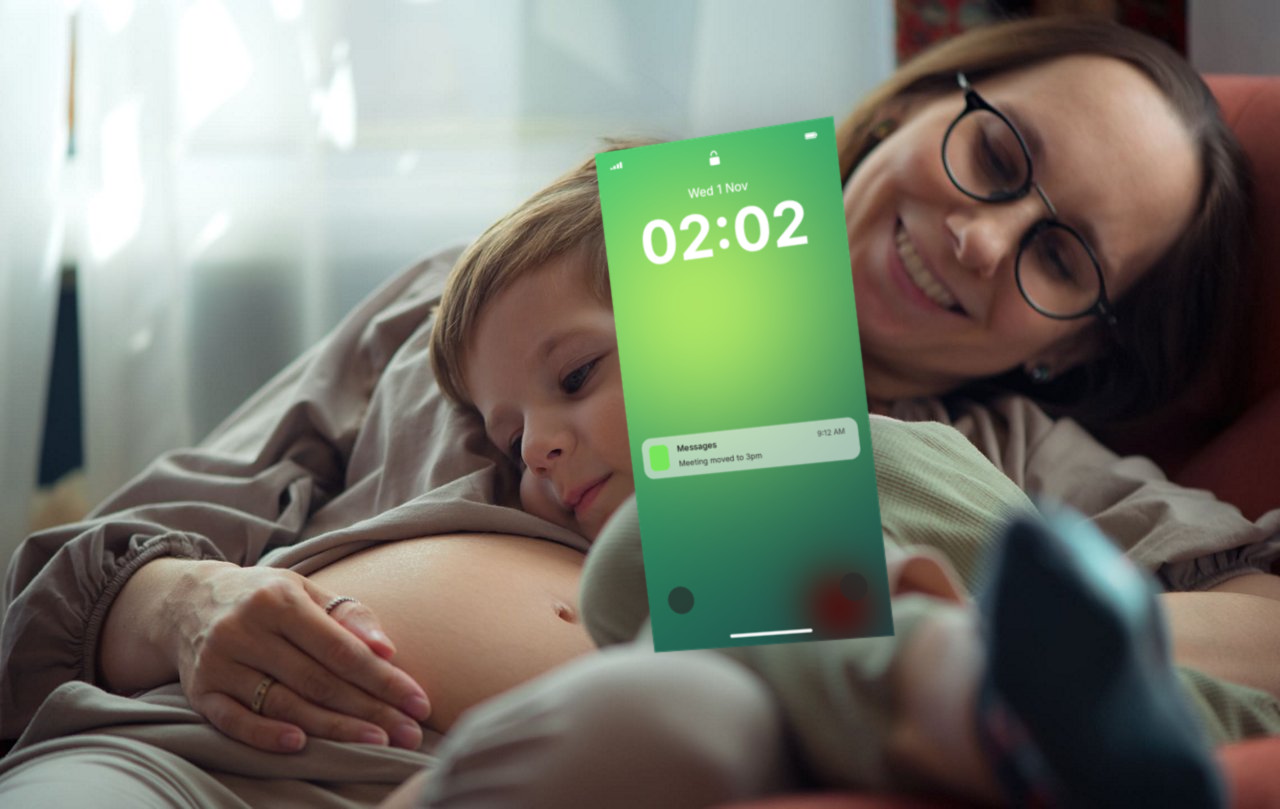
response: 2h02
